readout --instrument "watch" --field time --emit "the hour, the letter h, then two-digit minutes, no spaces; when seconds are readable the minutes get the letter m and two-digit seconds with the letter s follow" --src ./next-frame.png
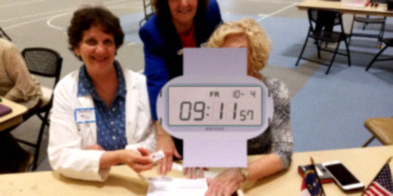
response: 9h11m57s
